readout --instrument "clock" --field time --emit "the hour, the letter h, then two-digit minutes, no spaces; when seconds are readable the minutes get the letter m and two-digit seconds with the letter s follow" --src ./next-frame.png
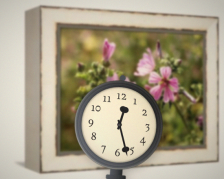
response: 12h27
